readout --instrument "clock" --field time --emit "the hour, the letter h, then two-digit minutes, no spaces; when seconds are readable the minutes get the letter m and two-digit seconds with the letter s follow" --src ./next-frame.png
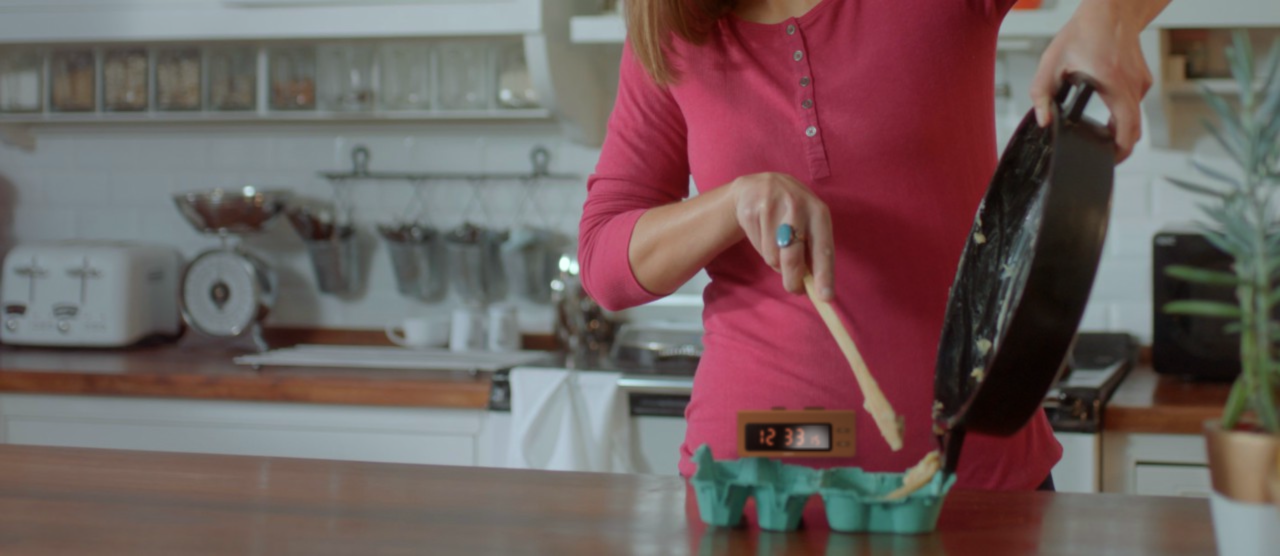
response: 12h33
